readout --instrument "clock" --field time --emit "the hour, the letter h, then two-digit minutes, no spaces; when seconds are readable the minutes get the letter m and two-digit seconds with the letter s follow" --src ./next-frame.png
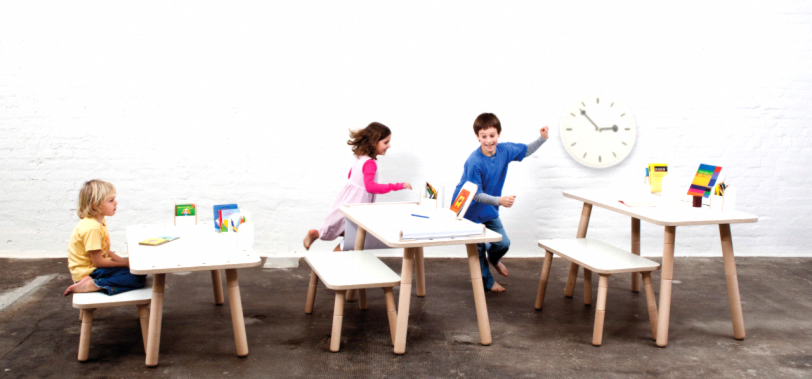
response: 2h53
